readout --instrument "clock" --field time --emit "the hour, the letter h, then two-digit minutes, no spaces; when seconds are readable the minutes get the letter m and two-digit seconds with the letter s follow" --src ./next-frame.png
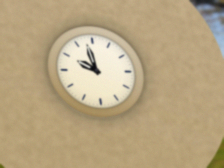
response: 9h58
